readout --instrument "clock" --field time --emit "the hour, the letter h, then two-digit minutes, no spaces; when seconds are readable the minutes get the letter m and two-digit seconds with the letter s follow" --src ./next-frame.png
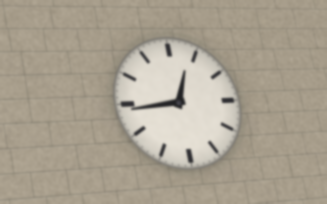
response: 12h44
